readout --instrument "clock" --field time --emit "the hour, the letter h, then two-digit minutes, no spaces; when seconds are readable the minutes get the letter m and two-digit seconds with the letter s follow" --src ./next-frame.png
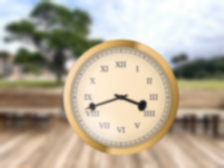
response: 3h42
